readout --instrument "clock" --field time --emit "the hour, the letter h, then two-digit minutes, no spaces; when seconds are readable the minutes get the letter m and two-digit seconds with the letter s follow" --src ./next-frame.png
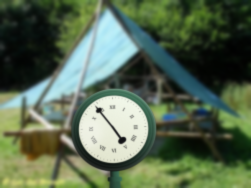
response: 4h54
